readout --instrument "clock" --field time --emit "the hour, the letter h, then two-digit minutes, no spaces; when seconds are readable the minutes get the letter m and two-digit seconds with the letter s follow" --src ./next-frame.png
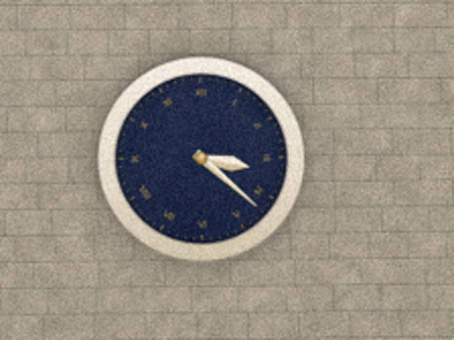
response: 3h22
